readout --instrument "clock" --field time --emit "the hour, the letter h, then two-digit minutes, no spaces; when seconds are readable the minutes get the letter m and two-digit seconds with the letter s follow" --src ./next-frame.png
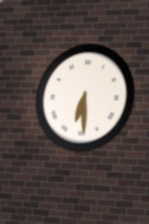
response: 6h29
